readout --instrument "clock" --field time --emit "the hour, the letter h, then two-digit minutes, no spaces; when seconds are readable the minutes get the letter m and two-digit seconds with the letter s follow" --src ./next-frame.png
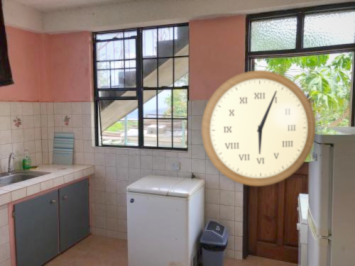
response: 6h04
